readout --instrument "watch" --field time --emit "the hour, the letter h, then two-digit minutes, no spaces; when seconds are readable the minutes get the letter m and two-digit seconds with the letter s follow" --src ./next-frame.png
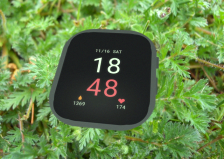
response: 18h48
